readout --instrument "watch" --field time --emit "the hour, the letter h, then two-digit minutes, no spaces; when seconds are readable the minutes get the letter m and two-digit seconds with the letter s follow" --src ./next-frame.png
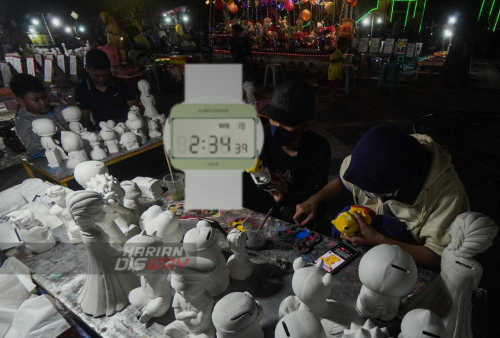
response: 2h34m39s
